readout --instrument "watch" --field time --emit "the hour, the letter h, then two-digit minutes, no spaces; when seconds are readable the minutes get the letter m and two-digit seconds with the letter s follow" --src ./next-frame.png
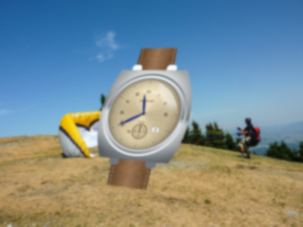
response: 11h40
